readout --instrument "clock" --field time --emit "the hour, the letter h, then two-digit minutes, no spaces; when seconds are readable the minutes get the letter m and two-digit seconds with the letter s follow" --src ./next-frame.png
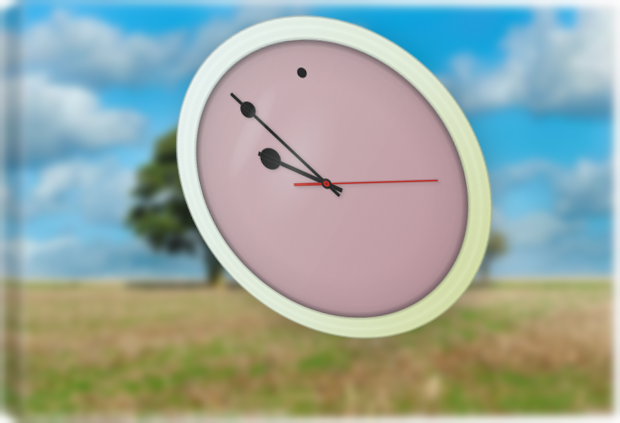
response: 9h53m15s
